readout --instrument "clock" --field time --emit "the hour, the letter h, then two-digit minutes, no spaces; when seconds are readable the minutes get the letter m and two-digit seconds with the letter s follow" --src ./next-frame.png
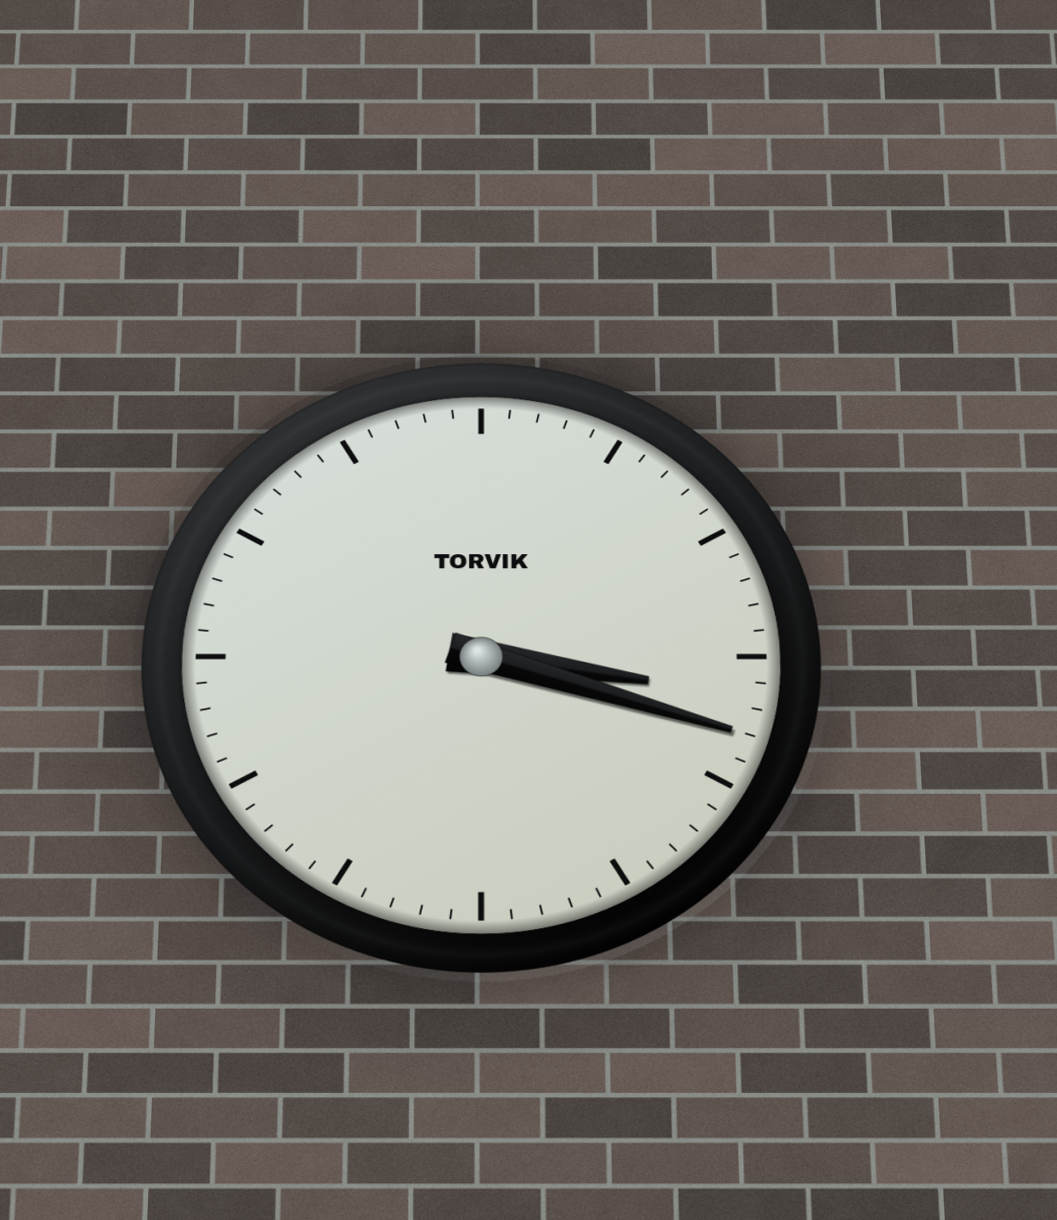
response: 3h18
